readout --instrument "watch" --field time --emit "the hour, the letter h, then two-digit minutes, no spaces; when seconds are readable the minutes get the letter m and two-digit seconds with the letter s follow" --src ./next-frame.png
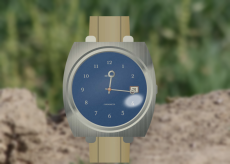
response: 12h16
